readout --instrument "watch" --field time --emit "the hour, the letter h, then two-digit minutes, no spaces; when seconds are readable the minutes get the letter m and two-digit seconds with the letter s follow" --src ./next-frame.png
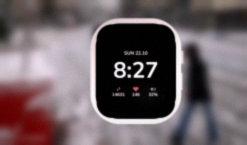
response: 8h27
